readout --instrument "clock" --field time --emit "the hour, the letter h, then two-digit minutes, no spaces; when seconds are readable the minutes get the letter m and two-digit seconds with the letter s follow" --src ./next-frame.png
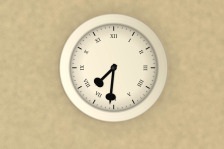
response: 7h31
